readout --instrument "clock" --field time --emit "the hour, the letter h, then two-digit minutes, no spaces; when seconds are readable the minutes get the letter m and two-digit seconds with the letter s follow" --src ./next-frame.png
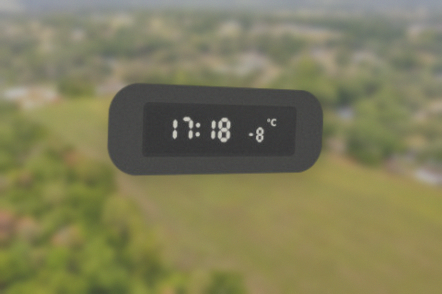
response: 17h18
